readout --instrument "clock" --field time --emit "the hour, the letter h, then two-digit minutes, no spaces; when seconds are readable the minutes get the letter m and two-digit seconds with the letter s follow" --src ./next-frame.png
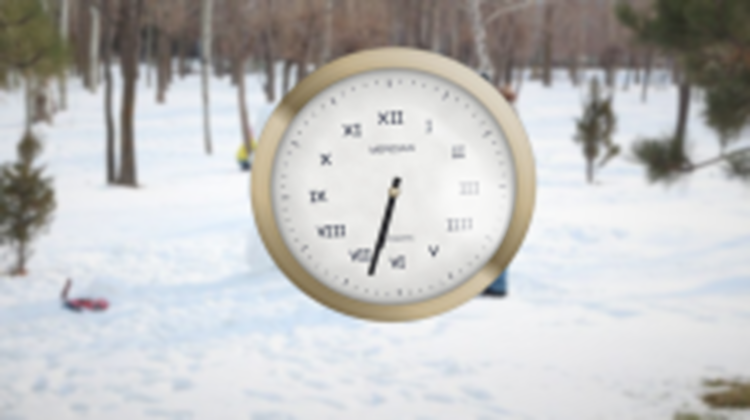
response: 6h33
